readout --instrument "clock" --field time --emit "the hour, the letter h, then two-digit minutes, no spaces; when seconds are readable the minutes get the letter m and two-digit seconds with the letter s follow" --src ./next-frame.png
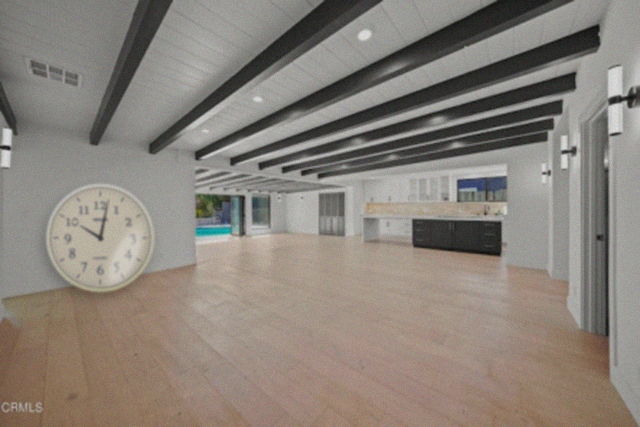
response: 10h02
